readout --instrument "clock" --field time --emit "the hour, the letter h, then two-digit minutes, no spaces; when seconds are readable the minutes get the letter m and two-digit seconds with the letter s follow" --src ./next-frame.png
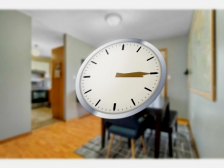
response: 3h15
